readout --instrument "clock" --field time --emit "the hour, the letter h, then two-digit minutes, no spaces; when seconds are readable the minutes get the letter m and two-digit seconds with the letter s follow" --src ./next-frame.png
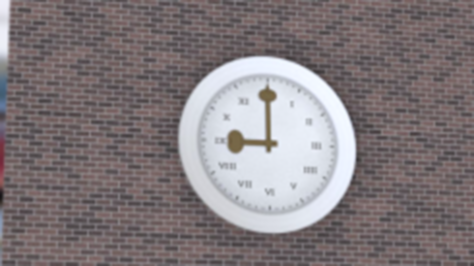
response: 9h00
